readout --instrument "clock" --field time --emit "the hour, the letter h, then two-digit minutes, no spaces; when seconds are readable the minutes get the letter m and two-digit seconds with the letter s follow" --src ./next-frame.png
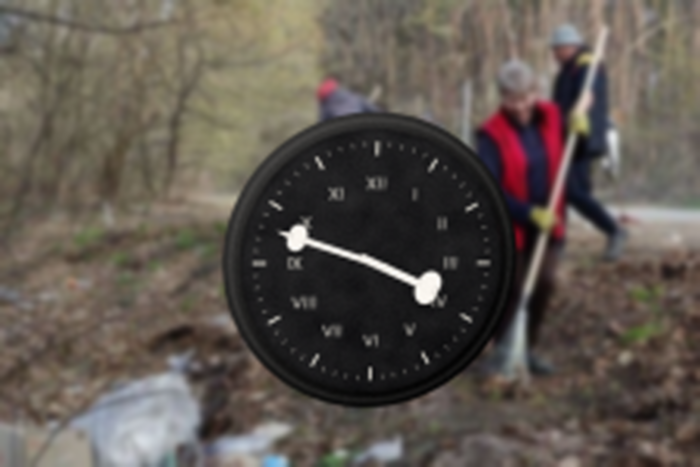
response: 3h48
